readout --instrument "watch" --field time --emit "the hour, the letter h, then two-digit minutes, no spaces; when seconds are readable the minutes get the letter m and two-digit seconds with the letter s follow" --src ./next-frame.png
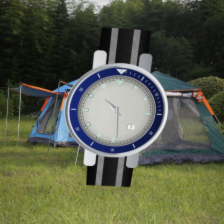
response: 10h29
